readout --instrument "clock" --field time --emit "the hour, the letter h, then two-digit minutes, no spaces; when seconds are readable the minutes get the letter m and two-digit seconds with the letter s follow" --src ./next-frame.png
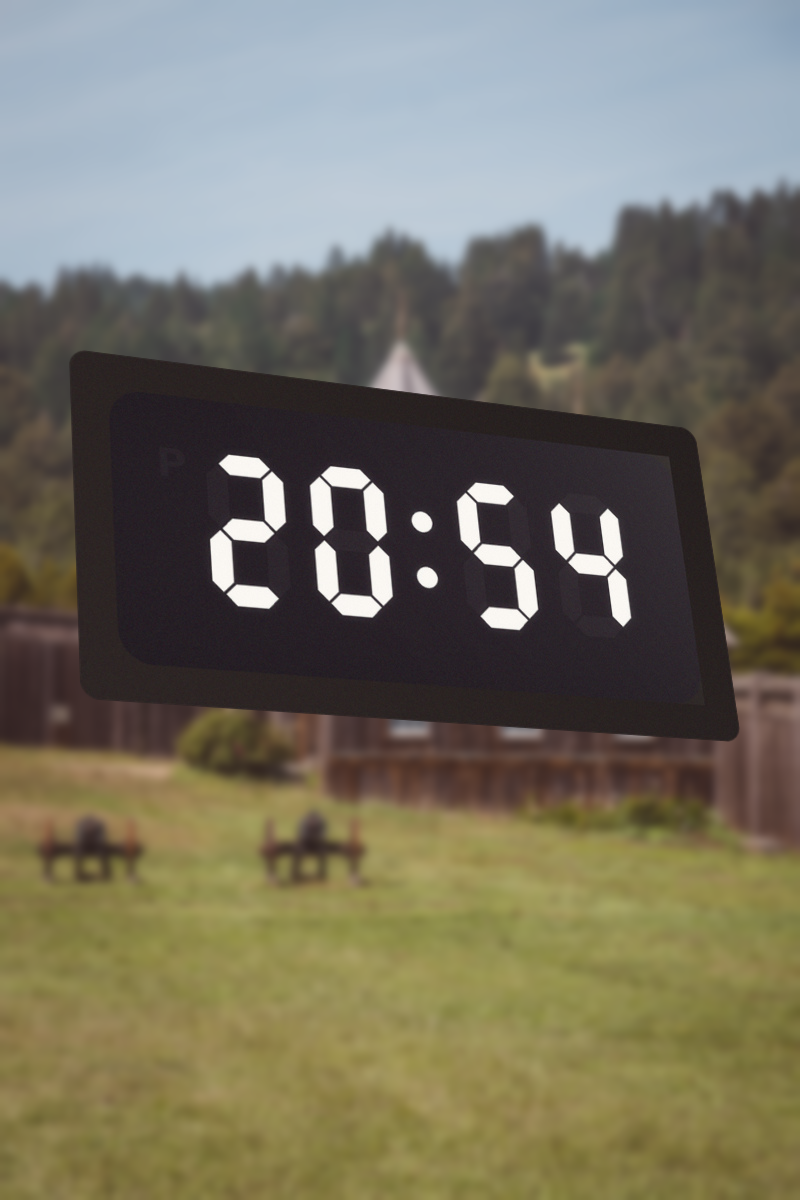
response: 20h54
